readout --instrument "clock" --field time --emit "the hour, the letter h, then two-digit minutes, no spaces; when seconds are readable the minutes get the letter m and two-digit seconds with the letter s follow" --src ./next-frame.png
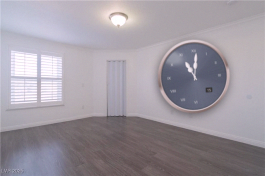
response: 11h01
